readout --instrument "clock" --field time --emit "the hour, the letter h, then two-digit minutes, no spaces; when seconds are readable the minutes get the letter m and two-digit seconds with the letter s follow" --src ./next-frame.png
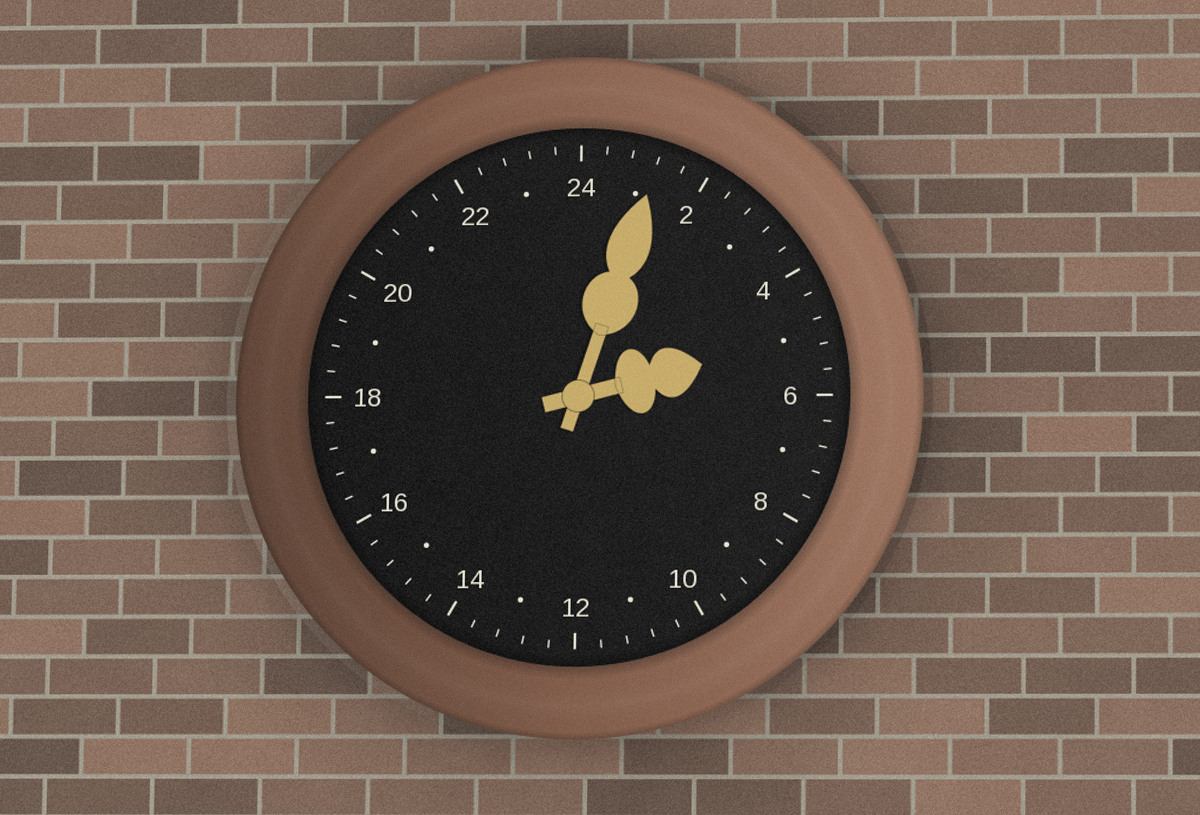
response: 5h03
